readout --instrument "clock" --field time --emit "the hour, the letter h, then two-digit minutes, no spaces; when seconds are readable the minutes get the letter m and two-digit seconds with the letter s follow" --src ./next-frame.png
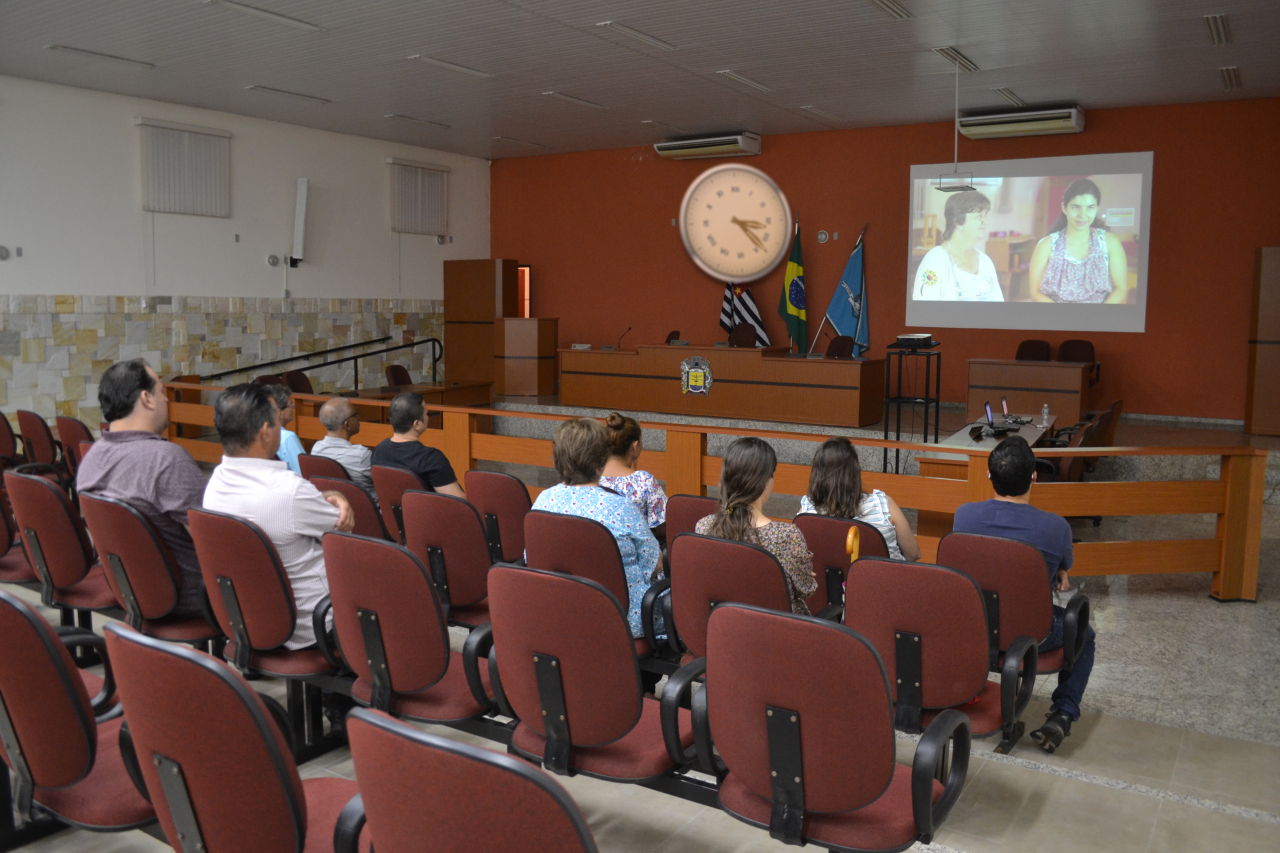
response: 3h23
